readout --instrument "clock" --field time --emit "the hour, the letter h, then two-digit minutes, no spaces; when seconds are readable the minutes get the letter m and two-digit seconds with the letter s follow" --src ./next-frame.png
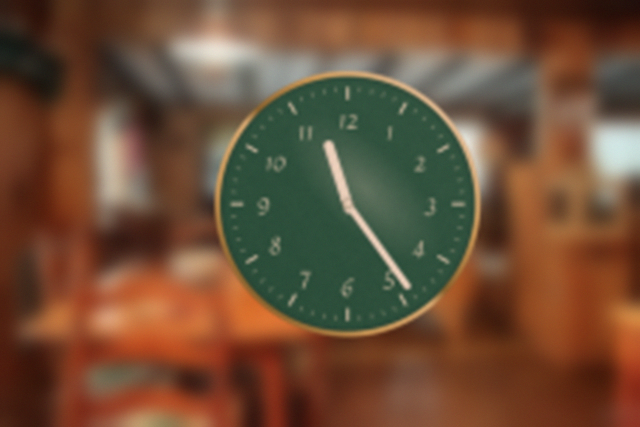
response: 11h24
